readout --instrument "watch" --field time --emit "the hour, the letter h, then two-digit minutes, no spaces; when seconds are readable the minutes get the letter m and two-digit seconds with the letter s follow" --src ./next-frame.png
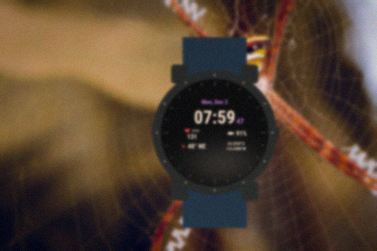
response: 7h59
